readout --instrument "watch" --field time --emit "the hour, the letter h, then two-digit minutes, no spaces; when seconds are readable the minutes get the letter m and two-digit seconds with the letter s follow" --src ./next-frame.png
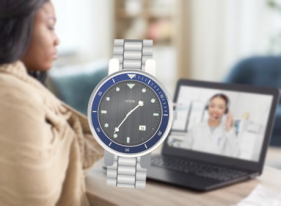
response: 1h36
